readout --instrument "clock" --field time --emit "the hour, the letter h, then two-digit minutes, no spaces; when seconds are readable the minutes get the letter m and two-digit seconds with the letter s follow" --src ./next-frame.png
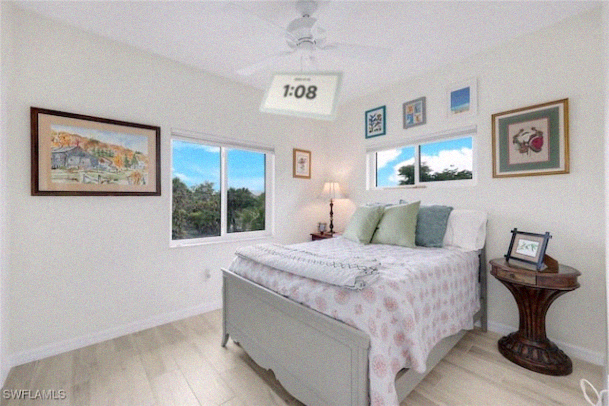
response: 1h08
